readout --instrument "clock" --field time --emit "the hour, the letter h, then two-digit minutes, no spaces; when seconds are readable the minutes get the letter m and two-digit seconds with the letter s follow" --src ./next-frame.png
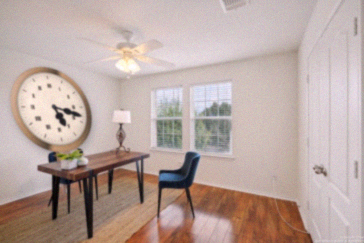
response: 5h18
